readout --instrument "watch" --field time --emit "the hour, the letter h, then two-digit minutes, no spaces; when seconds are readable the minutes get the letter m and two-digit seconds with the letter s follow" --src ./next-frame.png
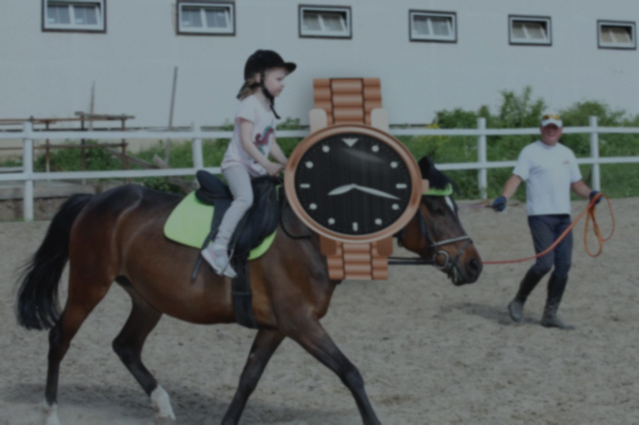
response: 8h18
